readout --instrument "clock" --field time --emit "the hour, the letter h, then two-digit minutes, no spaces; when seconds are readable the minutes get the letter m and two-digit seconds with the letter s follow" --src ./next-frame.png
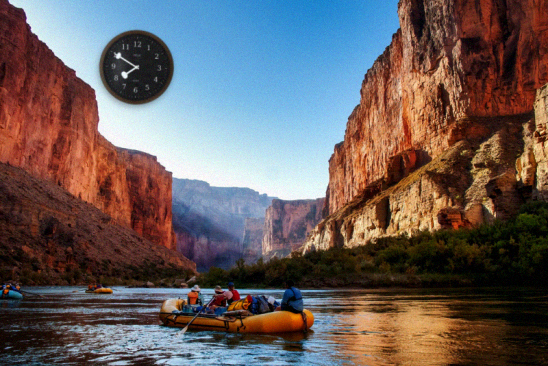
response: 7h50
